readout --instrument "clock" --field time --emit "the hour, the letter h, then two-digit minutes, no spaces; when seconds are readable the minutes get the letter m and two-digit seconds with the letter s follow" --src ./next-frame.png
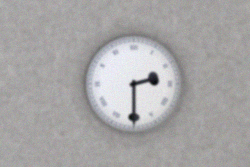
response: 2h30
